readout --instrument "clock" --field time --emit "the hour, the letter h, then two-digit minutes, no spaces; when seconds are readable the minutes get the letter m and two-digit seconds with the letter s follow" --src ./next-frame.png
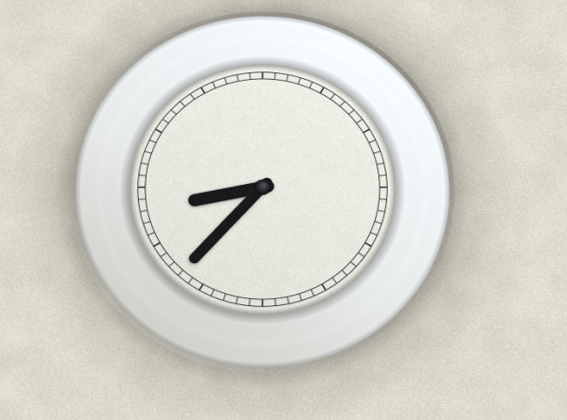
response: 8h37
